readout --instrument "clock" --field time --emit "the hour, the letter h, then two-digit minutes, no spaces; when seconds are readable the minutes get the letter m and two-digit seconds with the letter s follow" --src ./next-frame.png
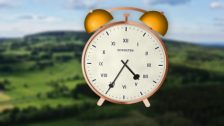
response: 4h35
